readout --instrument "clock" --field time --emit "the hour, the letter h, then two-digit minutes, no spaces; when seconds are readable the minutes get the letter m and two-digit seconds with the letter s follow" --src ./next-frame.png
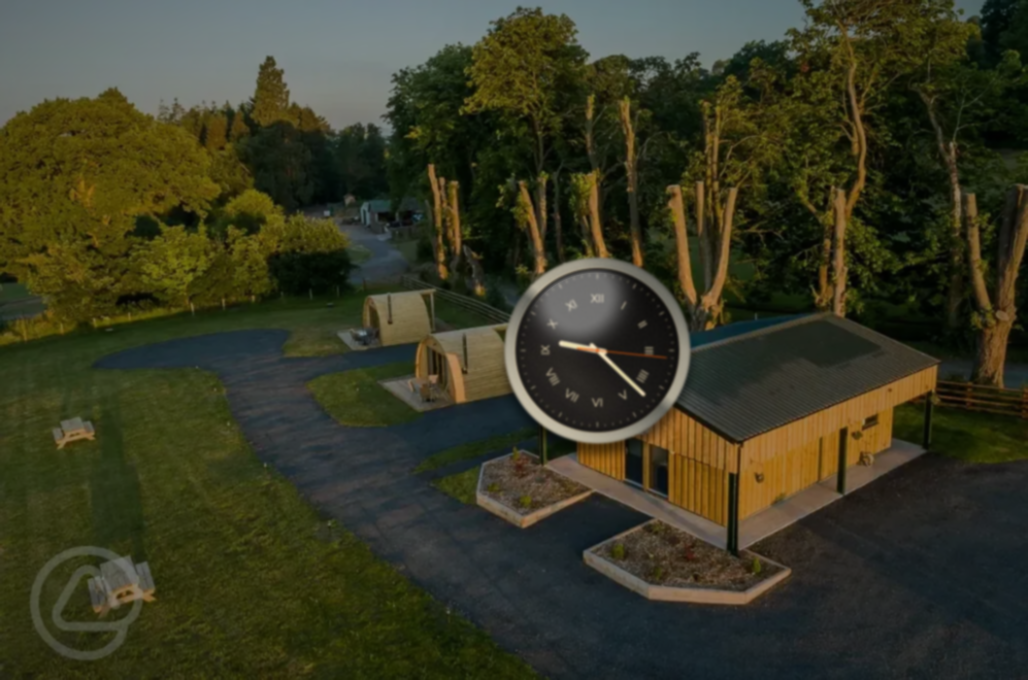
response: 9h22m16s
